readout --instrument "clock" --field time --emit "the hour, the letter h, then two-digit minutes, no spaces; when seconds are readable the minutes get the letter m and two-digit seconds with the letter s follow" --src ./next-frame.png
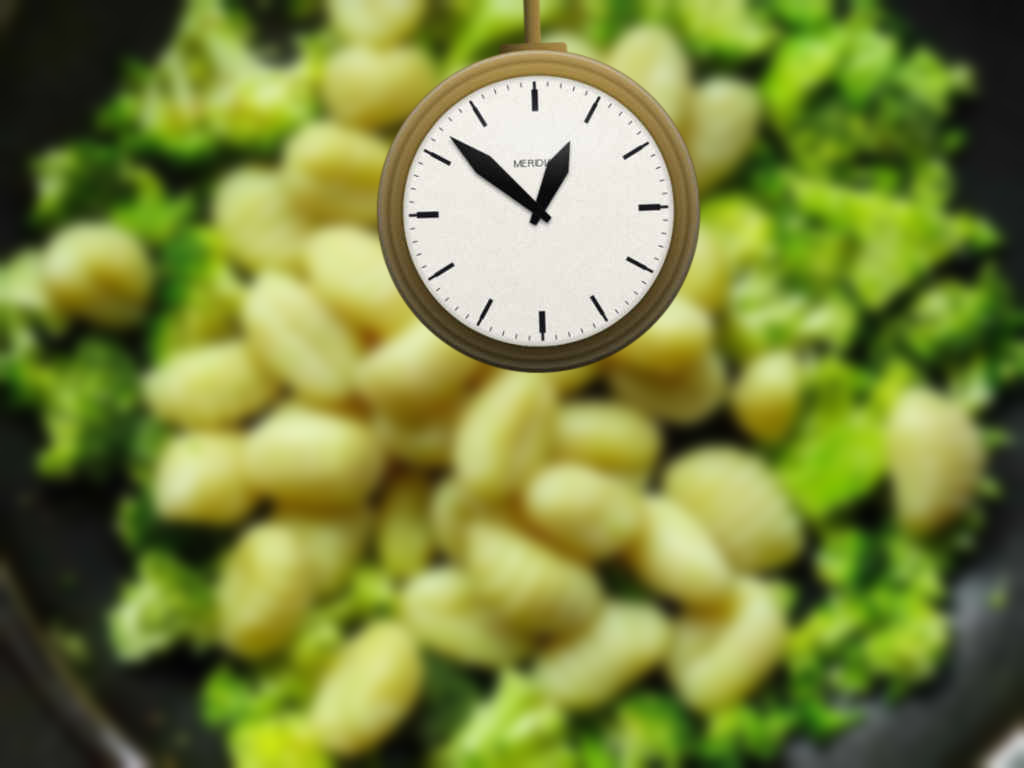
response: 12h52
